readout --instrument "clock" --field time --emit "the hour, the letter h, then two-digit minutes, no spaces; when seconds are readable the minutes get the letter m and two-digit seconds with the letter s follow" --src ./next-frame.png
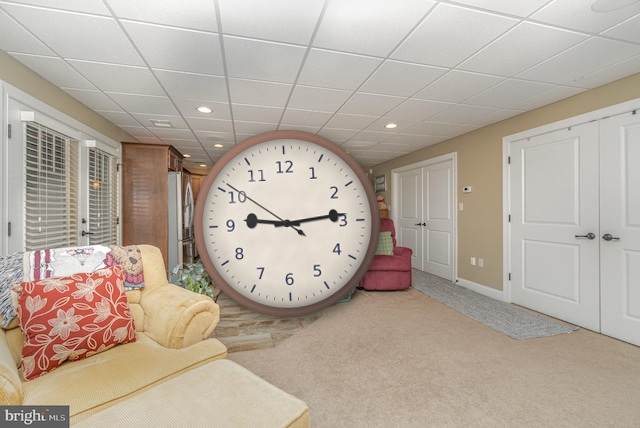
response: 9h13m51s
